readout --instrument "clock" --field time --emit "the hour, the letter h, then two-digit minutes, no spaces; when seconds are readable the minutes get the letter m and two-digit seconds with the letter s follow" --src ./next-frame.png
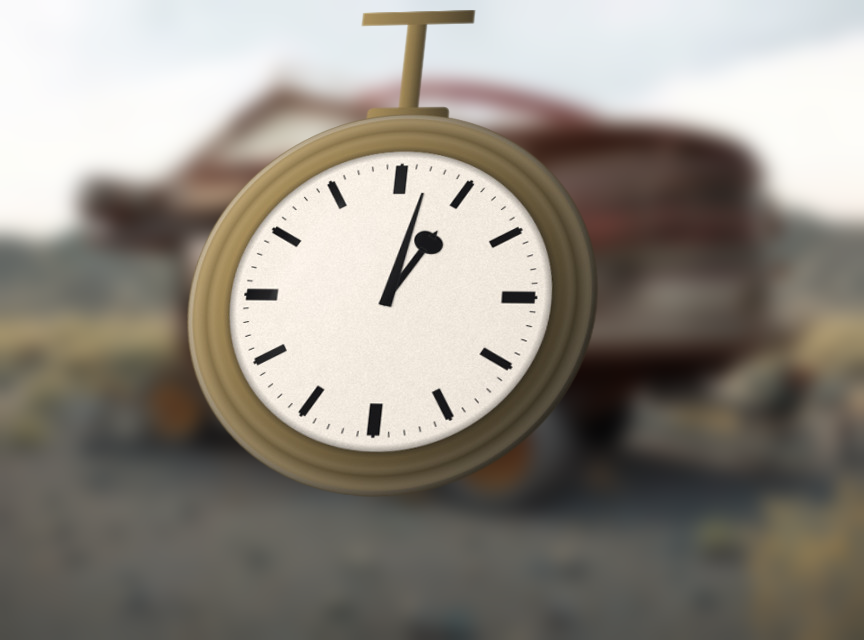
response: 1h02
